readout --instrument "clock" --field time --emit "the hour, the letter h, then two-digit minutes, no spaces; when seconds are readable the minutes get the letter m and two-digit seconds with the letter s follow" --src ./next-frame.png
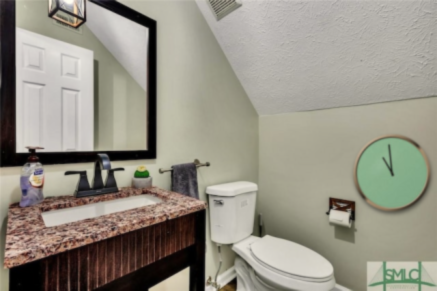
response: 10h59
